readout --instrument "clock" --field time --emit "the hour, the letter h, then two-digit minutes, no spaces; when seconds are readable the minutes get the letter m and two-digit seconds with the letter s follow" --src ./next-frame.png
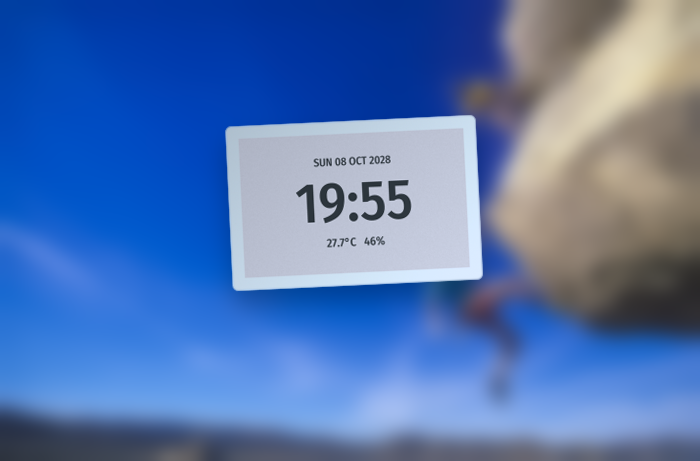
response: 19h55
